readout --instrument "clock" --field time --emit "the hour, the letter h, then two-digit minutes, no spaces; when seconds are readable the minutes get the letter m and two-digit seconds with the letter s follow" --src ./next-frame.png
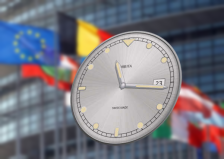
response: 11h16
